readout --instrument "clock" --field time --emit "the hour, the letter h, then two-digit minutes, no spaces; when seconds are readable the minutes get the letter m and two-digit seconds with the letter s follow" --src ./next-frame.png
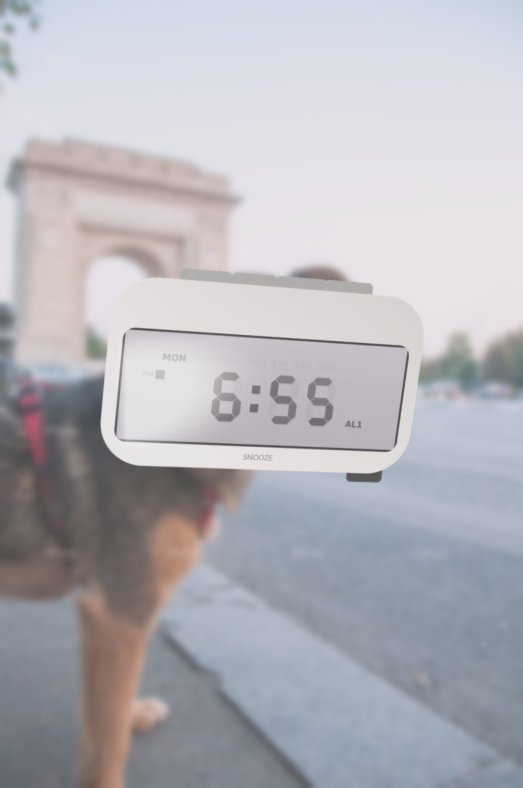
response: 6h55
